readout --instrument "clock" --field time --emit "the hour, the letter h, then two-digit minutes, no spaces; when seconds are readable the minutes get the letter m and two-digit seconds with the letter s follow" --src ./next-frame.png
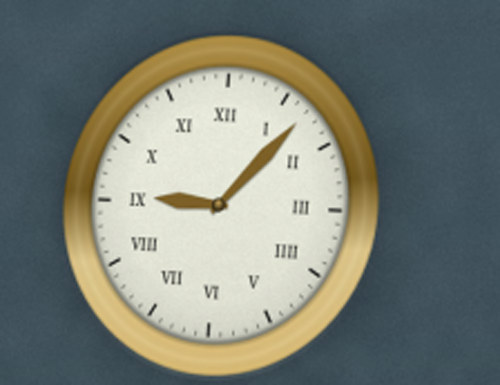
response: 9h07
